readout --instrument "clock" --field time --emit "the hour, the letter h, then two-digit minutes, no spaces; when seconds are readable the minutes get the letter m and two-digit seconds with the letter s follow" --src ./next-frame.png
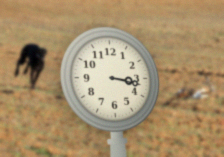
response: 3h17
